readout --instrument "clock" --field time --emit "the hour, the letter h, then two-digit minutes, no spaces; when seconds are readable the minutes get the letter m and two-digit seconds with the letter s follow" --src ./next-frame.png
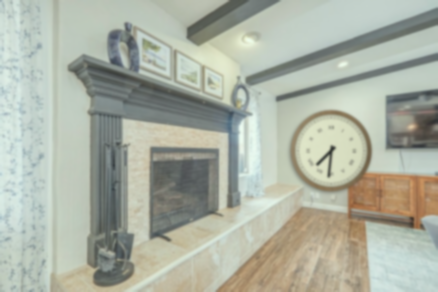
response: 7h31
